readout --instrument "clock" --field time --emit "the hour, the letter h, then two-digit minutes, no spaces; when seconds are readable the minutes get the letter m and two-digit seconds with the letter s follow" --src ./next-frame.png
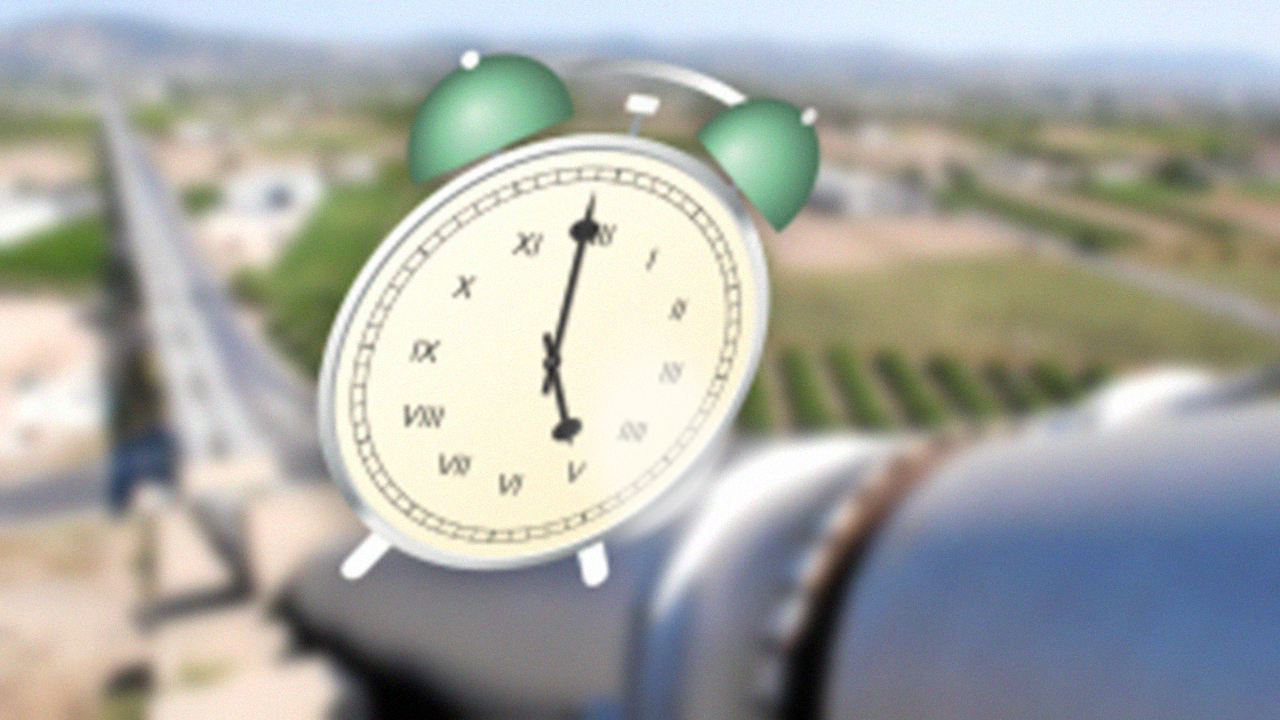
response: 4h59
